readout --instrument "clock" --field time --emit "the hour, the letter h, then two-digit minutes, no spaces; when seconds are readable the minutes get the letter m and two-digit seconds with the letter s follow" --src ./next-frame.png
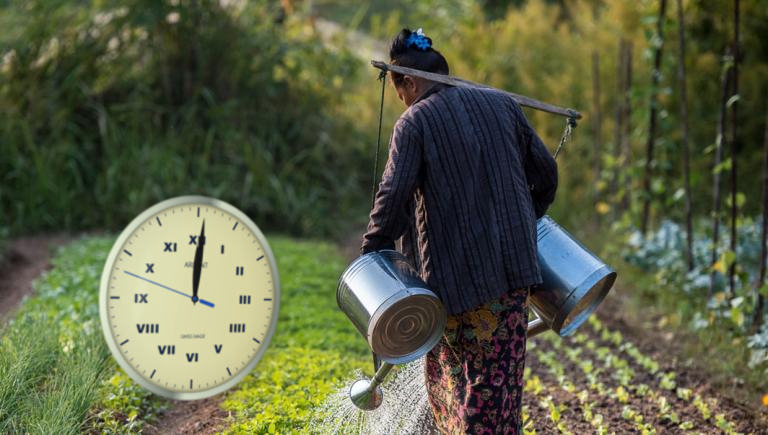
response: 12h00m48s
